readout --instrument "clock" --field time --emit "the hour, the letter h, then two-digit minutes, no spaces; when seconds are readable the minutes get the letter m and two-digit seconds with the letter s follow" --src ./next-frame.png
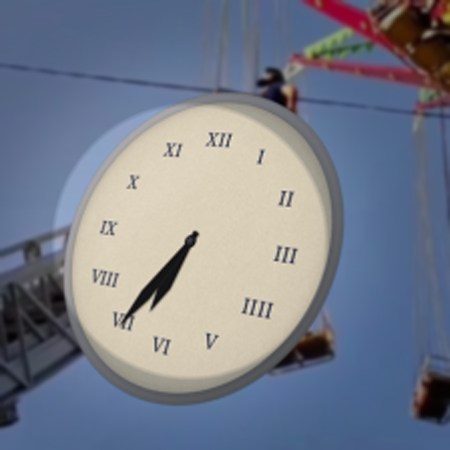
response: 6h35
